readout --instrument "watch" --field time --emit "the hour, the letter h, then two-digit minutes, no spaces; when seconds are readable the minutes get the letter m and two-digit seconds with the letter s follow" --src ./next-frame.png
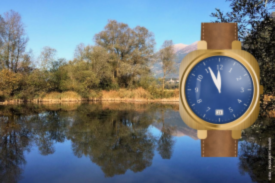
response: 11h56
